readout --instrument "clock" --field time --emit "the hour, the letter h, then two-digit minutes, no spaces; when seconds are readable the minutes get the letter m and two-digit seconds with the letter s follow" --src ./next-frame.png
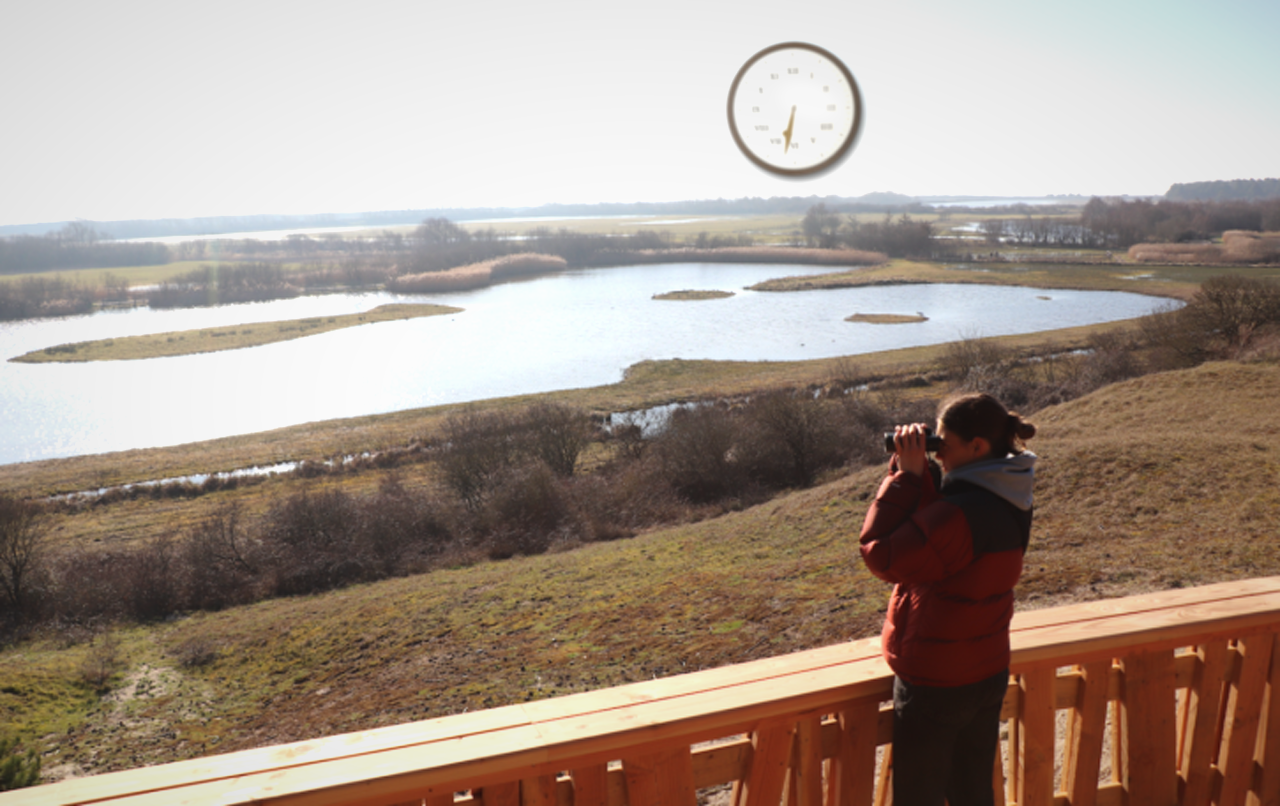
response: 6h32
